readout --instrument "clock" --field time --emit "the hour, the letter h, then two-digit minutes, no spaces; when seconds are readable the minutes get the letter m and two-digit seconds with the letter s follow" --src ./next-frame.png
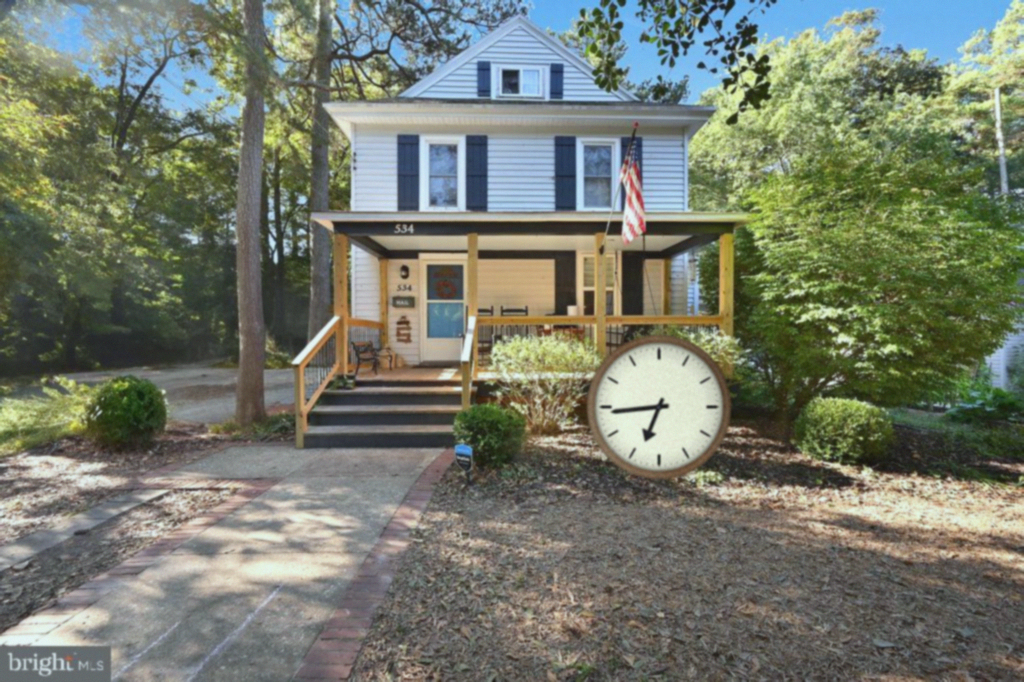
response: 6h44
